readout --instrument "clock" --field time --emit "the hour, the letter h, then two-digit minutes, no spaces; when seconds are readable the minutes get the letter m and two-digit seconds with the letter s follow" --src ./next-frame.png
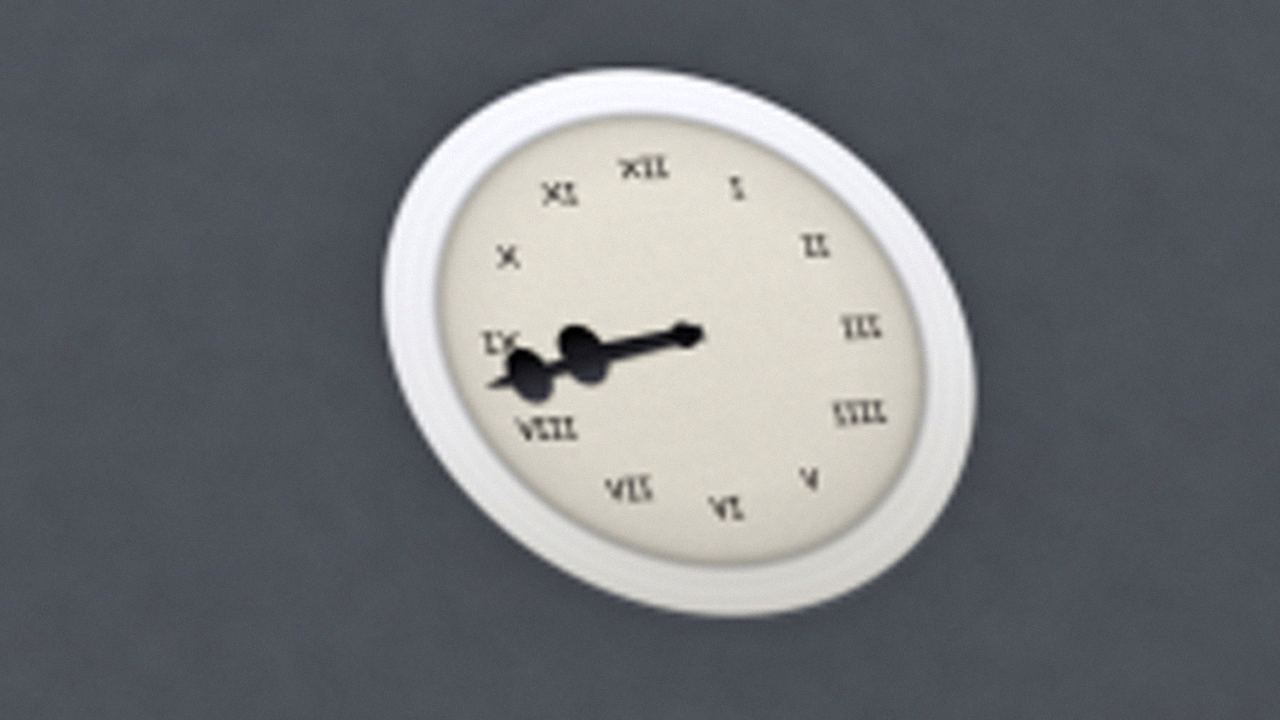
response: 8h43
